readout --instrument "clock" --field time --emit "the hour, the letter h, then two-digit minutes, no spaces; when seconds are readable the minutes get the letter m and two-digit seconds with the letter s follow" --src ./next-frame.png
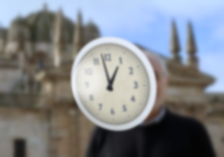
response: 12h58
